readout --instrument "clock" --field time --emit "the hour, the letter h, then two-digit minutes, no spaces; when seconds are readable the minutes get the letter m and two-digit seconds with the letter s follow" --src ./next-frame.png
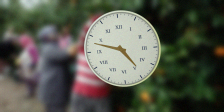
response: 4h48
